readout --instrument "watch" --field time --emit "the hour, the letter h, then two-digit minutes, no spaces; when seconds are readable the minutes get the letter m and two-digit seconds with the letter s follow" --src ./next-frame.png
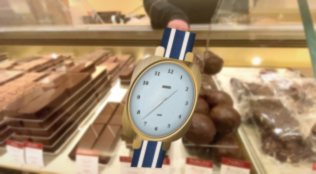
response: 1h37
